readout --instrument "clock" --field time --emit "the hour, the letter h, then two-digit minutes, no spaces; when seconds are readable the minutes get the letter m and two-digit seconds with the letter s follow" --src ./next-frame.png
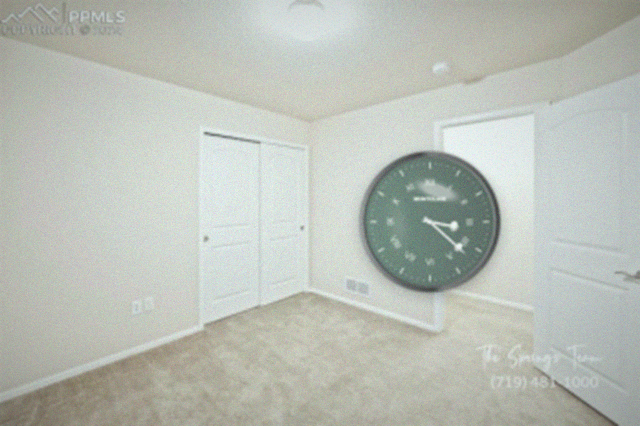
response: 3h22
